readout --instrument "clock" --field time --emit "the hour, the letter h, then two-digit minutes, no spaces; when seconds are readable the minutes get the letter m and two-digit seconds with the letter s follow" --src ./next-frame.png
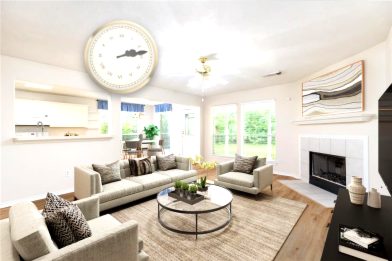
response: 2h13
